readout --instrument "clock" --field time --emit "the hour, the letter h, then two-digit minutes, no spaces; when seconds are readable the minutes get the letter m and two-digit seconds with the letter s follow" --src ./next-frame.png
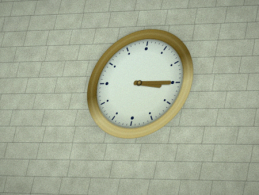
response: 3h15
